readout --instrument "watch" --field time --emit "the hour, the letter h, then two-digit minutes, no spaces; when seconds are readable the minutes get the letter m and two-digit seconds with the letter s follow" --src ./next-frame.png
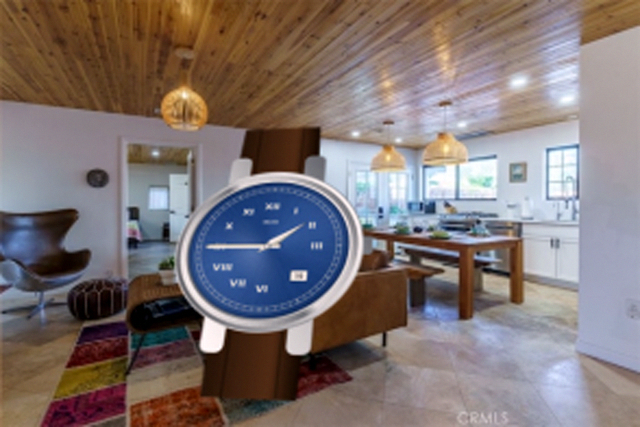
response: 1h45
